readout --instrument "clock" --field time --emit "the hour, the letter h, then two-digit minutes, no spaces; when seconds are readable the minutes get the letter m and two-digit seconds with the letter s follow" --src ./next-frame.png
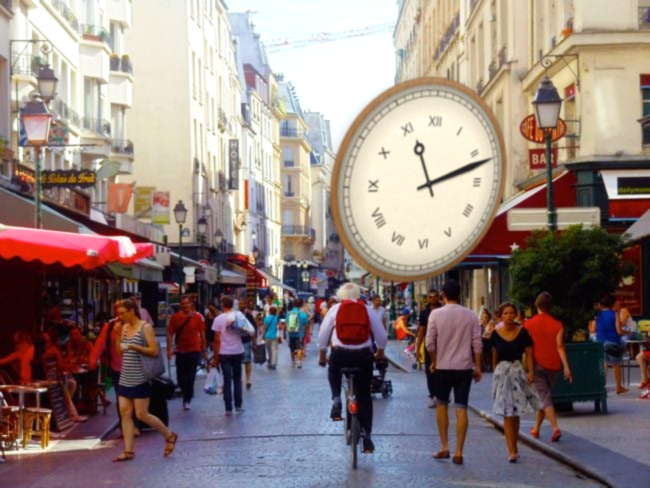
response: 11h12
